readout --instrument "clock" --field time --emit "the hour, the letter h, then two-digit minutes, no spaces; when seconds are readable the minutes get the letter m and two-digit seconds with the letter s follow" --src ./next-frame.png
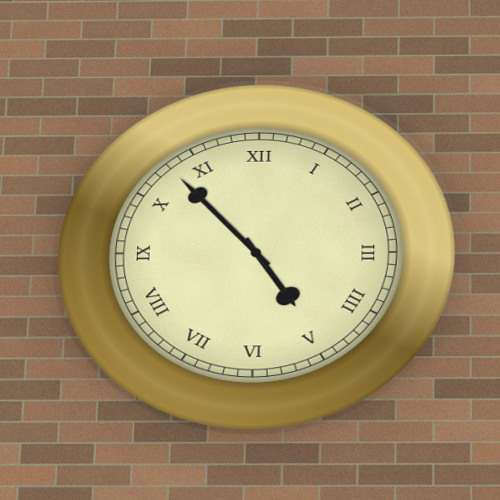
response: 4h53
